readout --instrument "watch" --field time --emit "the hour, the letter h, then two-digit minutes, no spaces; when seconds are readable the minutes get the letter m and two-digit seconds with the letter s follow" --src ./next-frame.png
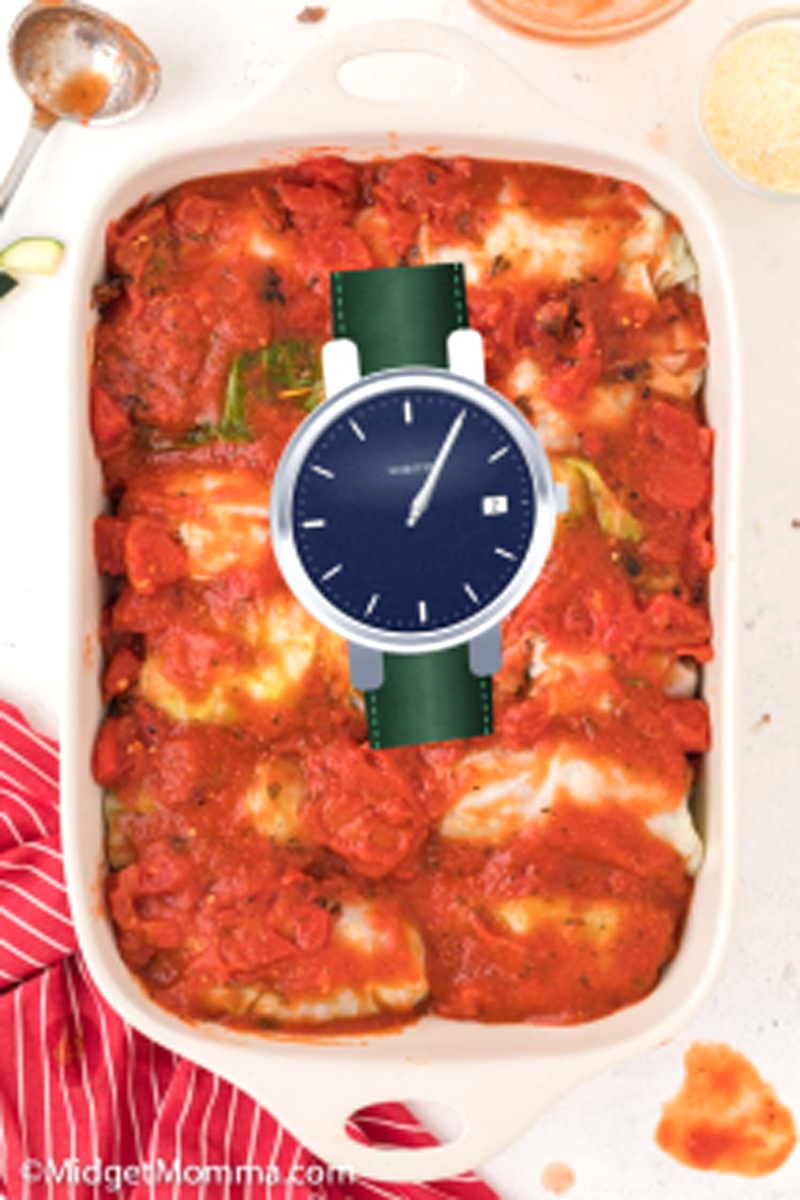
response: 1h05
